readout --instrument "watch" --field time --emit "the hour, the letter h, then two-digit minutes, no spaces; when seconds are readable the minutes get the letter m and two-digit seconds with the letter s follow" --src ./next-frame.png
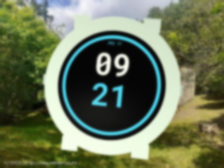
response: 9h21
